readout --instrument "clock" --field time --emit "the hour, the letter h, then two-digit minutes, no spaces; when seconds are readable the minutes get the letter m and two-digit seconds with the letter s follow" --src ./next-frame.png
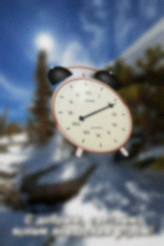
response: 8h11
